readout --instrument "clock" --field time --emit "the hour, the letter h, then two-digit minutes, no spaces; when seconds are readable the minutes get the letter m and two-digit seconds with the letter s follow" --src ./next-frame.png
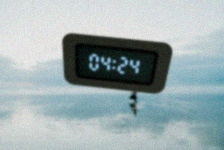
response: 4h24
